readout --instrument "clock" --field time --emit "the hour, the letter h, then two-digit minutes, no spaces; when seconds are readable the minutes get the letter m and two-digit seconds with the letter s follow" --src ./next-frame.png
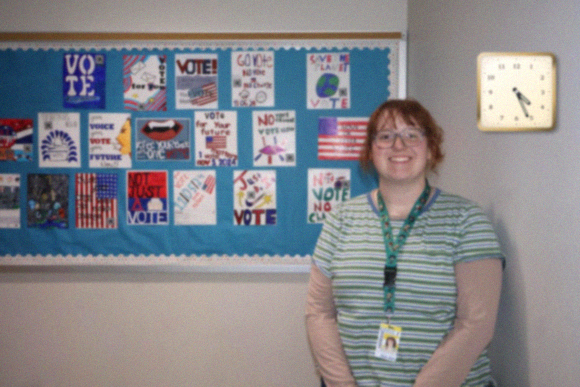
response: 4h26
